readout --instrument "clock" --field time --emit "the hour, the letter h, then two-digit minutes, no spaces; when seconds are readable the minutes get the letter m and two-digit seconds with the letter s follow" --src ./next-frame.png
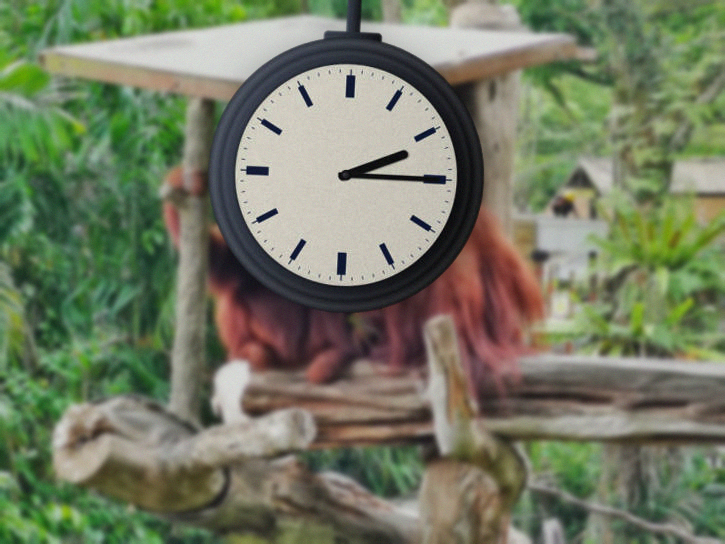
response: 2h15
